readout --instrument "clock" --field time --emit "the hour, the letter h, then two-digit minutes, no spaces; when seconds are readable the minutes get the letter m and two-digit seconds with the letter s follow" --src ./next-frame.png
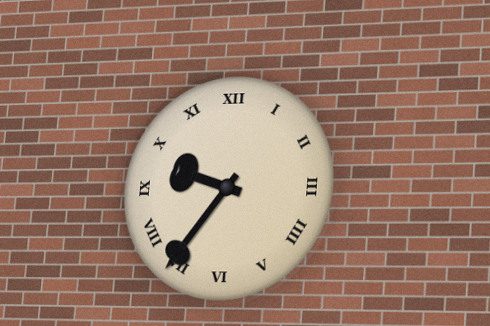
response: 9h36
